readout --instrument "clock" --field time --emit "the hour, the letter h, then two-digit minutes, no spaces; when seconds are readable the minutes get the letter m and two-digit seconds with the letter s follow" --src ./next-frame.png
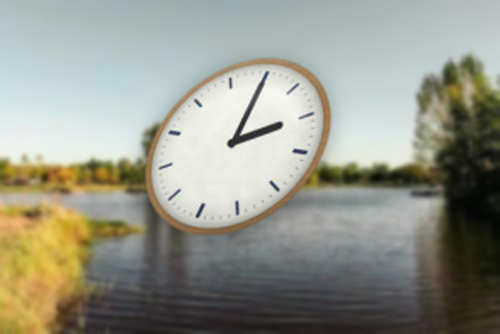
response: 2h00
